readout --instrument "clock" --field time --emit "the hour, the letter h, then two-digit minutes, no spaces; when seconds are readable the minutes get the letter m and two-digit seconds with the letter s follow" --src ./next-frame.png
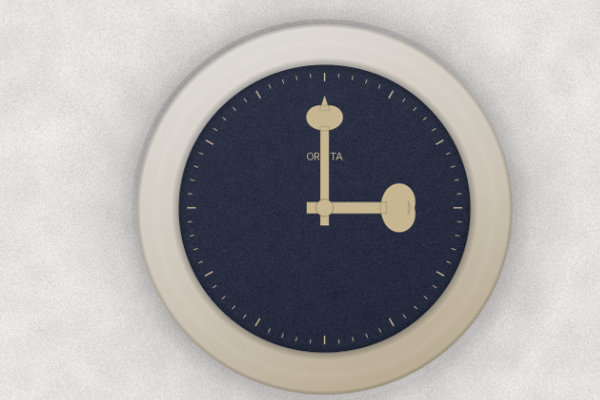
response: 3h00
